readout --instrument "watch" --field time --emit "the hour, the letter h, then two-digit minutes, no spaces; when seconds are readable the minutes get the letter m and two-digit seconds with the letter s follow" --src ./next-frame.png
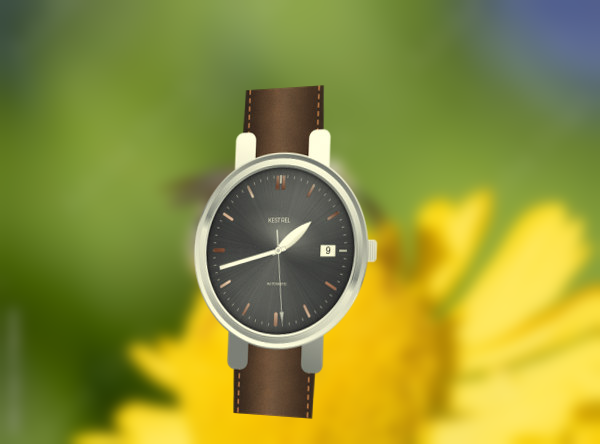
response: 1h42m29s
